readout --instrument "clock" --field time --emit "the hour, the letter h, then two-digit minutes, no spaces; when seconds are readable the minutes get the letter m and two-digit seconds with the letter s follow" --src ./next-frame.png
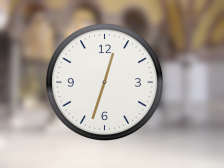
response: 12h33
